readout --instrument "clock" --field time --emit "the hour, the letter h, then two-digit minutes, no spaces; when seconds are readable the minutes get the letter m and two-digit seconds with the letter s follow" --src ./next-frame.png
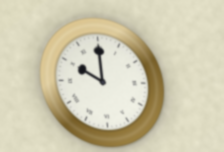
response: 10h00
